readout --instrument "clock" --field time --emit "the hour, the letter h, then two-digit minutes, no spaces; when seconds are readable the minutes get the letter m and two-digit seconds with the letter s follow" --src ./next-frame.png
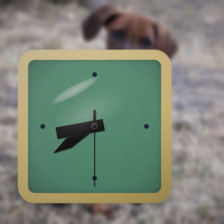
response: 8h39m30s
